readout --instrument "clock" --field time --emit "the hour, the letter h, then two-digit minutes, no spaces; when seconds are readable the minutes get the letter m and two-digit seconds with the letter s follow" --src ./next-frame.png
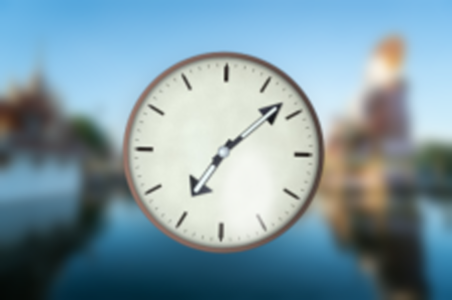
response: 7h08
